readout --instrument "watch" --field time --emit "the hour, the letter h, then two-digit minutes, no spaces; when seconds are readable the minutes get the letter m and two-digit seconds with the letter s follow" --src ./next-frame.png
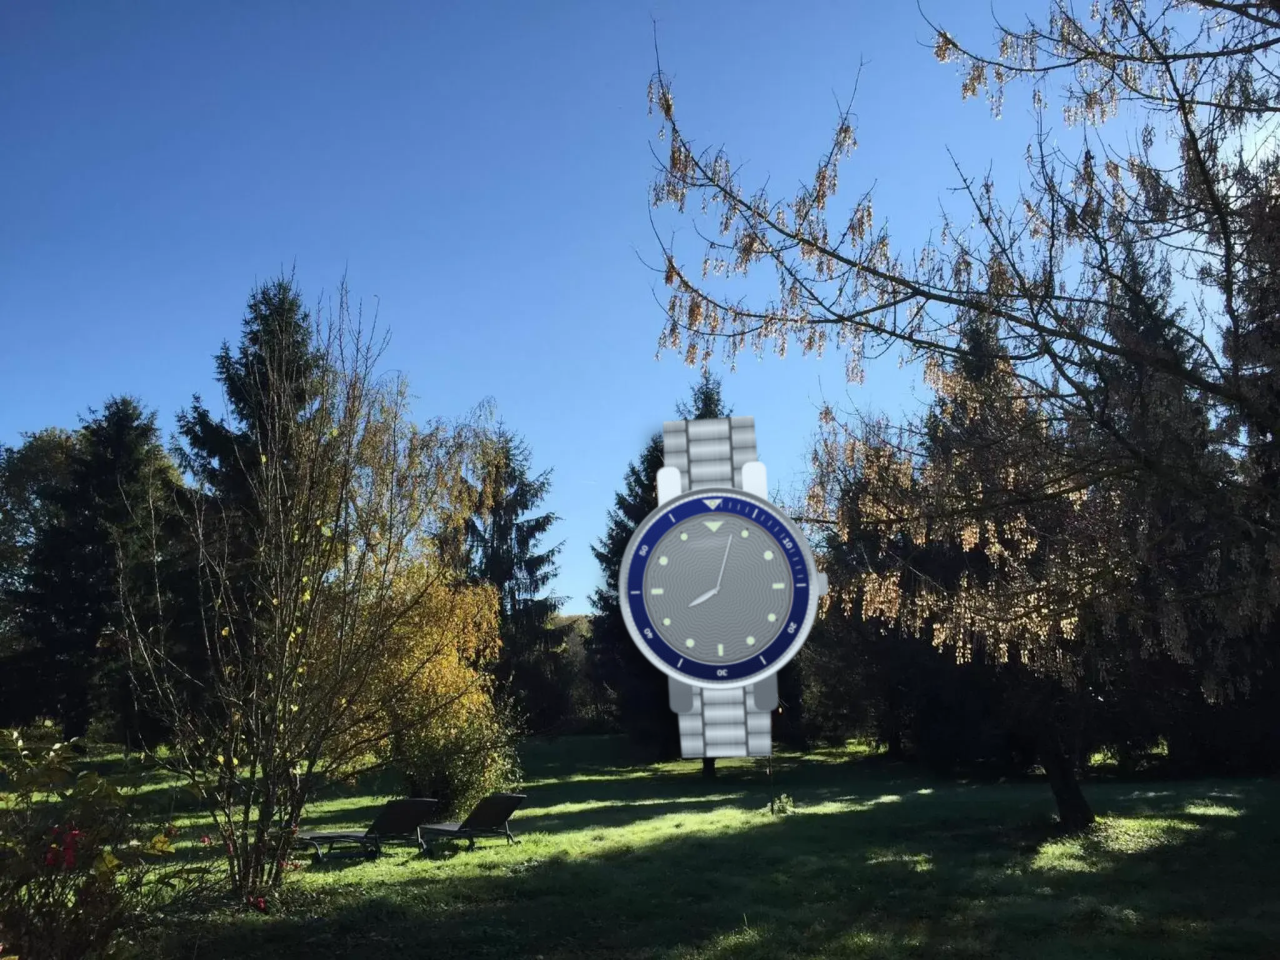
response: 8h03
